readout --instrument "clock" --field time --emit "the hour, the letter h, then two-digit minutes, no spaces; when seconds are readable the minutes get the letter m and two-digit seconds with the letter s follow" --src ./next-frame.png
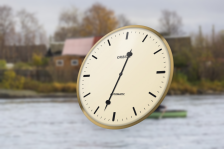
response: 12h33
